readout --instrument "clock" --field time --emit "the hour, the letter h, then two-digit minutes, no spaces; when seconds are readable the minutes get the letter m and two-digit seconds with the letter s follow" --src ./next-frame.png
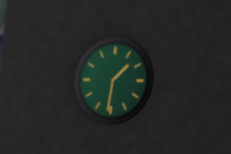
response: 1h31
